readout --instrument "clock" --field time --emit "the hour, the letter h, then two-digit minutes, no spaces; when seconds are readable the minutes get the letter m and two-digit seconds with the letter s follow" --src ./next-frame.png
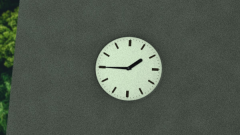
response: 1h45
